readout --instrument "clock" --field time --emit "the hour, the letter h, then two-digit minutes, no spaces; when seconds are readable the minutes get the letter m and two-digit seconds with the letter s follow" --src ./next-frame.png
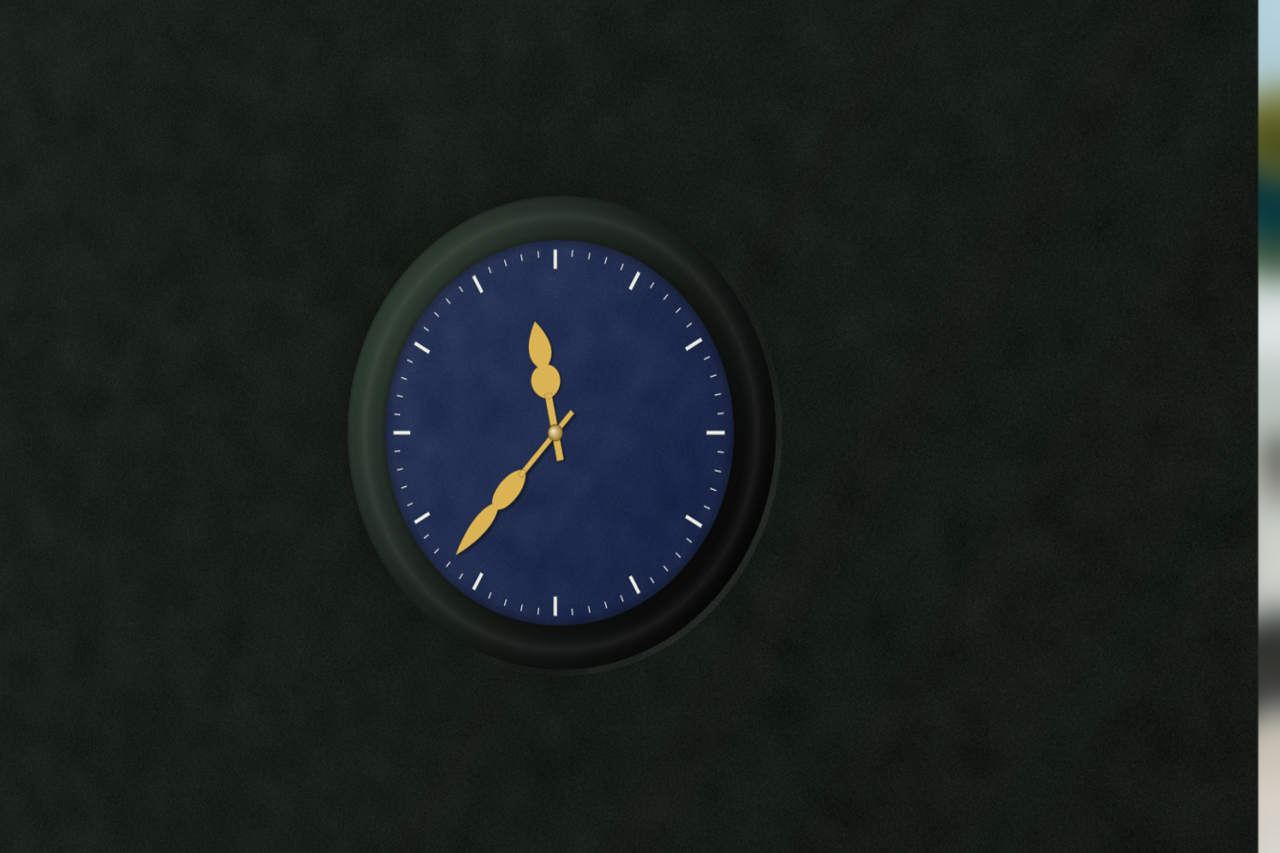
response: 11h37
